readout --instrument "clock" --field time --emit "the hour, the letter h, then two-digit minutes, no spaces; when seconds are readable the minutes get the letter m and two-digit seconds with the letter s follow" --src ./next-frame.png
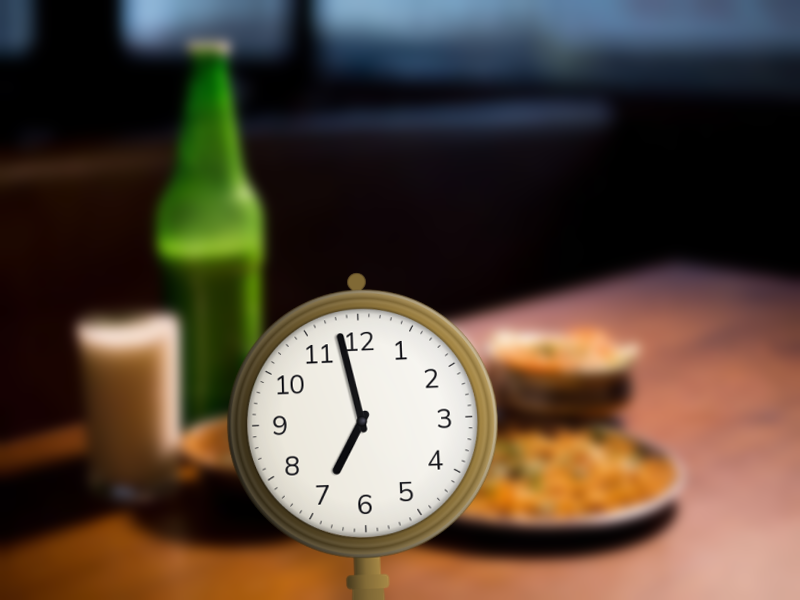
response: 6h58
